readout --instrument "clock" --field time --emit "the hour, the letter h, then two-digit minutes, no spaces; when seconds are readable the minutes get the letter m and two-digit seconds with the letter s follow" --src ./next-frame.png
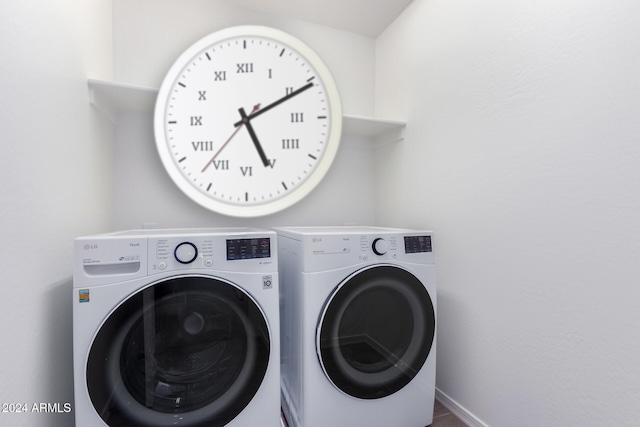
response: 5h10m37s
